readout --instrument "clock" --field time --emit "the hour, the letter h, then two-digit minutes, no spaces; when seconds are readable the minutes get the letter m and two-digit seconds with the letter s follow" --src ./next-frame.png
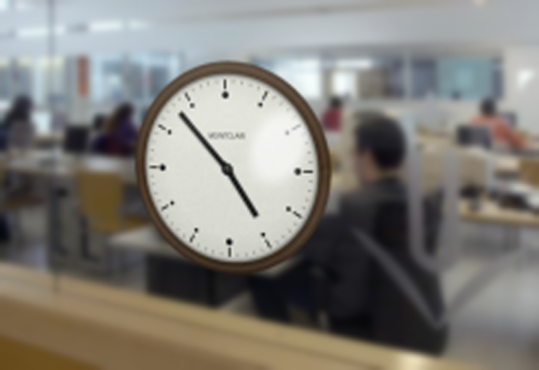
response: 4h53
